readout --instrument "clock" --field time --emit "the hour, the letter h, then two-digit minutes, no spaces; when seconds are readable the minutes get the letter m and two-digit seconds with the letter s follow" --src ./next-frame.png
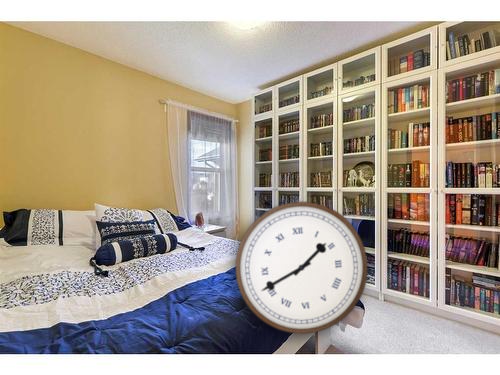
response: 1h41
